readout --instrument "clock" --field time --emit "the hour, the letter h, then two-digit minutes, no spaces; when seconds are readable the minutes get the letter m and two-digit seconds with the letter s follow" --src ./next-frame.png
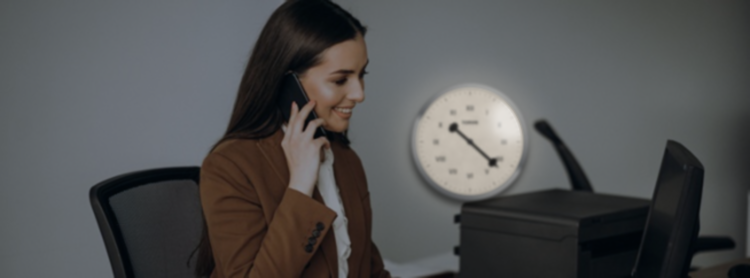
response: 10h22
